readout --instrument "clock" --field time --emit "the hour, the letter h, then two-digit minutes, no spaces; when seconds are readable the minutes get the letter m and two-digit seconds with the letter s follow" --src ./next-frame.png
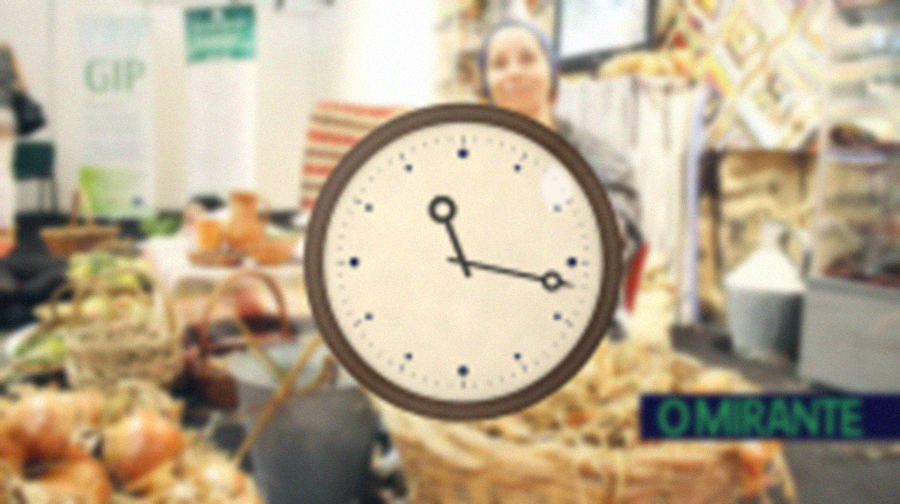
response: 11h17
